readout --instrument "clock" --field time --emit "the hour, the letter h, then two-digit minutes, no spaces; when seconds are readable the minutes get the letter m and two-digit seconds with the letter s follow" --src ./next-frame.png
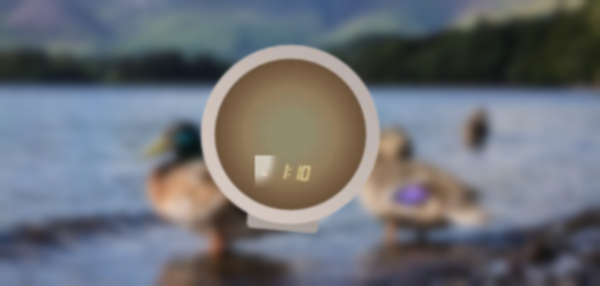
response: 1h10
